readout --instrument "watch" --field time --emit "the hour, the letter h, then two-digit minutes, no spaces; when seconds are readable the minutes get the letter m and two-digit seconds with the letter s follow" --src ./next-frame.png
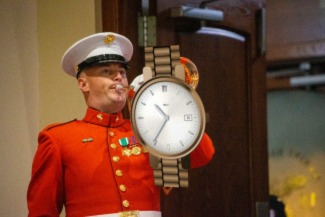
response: 10h36
